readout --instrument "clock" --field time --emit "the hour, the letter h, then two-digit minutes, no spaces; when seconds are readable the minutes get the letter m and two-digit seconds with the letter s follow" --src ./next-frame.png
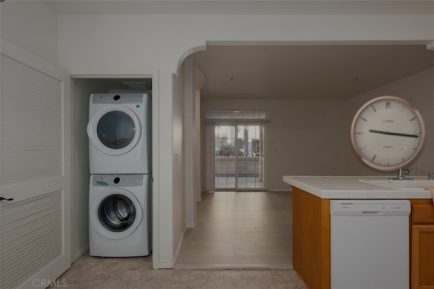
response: 9h16
